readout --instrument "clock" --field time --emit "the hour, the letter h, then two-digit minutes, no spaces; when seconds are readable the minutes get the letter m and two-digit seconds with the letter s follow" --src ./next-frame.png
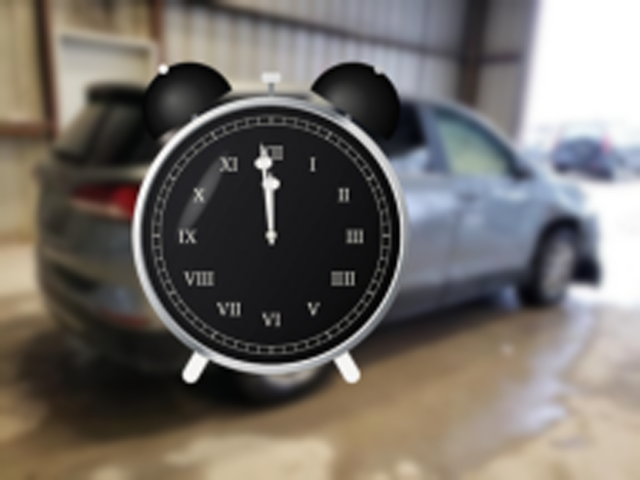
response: 11h59
